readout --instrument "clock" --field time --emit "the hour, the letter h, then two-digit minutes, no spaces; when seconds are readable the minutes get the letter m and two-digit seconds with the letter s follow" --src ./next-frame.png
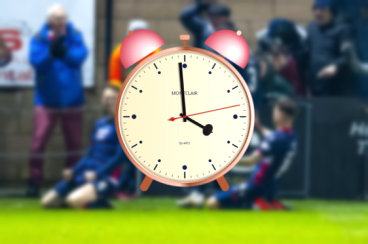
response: 3h59m13s
